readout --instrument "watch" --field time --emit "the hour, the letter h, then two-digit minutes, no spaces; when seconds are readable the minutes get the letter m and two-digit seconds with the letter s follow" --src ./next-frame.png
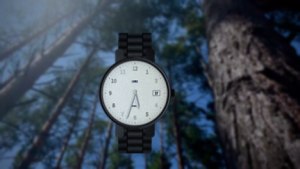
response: 5h33
